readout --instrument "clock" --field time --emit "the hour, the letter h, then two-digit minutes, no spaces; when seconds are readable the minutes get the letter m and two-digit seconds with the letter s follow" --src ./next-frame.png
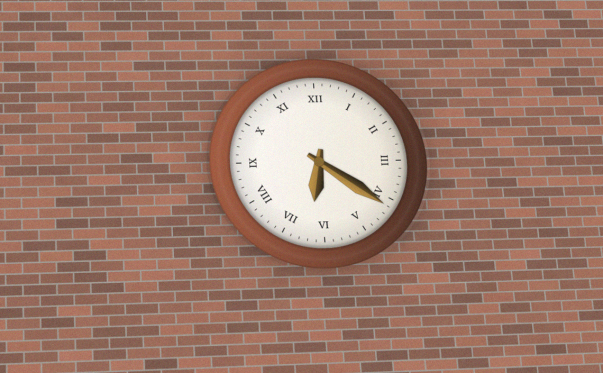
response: 6h21
